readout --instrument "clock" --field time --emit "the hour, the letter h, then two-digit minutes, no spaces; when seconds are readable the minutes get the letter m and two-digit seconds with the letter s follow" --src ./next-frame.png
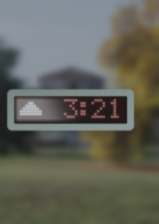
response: 3h21
